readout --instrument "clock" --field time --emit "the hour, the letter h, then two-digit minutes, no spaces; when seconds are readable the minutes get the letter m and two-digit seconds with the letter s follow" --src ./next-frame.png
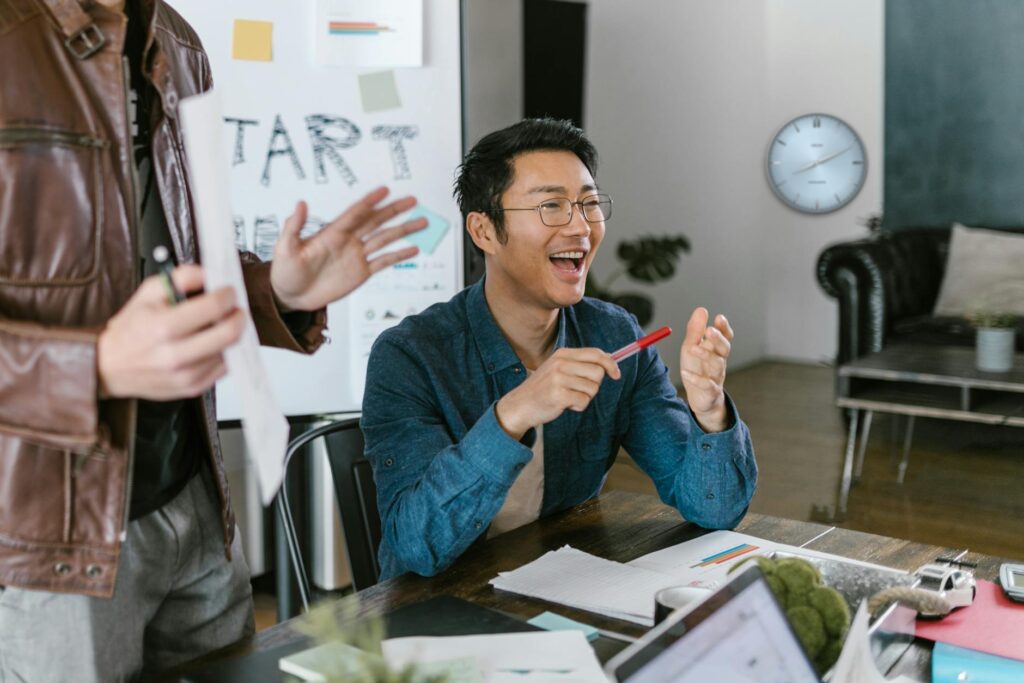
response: 8h11
